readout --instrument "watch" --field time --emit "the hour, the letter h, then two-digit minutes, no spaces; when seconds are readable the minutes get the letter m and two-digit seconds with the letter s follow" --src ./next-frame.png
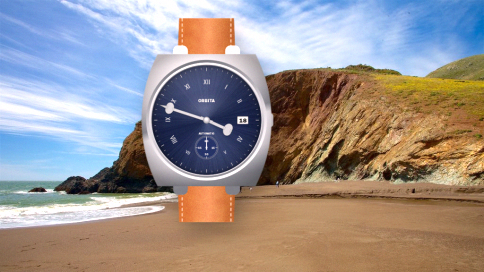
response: 3h48
